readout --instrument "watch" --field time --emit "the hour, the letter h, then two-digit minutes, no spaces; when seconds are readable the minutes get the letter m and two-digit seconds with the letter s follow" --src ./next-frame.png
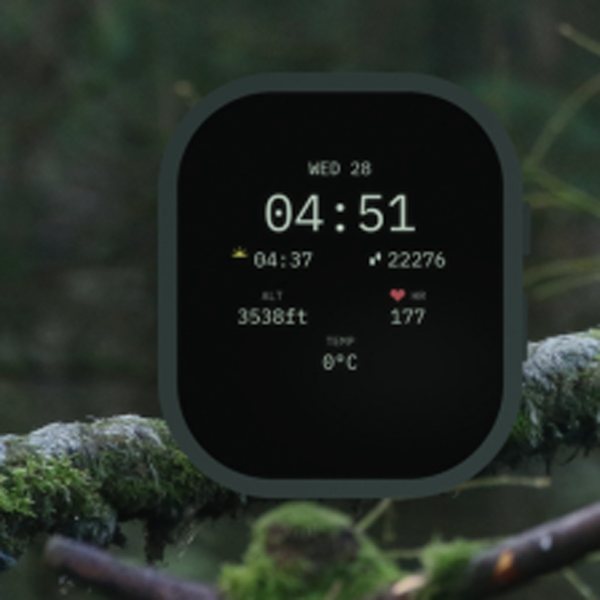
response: 4h51
